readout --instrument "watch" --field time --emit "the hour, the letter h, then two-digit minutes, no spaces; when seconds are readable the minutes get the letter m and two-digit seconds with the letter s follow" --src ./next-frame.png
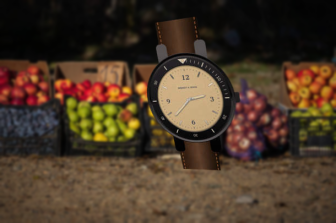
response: 2h38
